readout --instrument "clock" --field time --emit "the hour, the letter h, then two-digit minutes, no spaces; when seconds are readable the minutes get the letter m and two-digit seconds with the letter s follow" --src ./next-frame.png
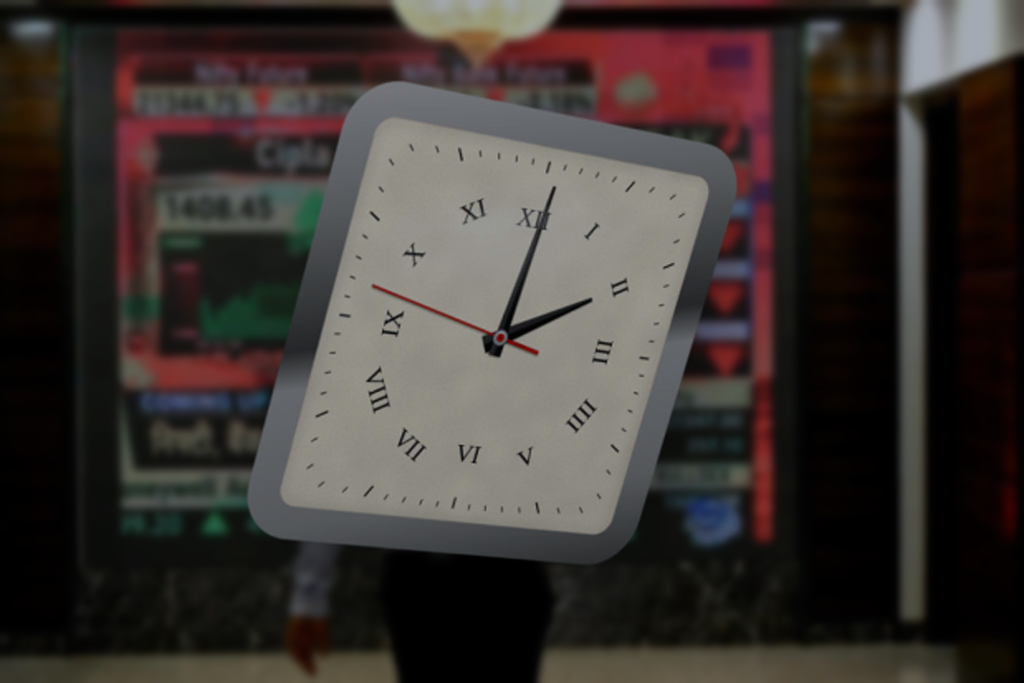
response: 2h00m47s
